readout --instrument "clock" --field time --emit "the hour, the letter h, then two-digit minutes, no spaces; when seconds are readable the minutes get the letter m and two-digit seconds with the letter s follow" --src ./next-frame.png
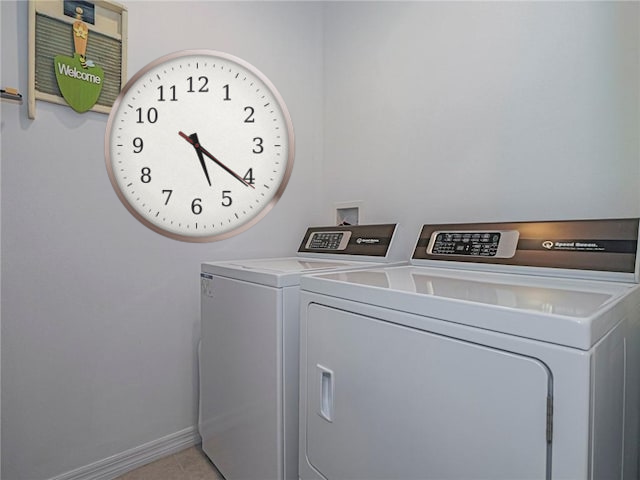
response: 5h21m21s
